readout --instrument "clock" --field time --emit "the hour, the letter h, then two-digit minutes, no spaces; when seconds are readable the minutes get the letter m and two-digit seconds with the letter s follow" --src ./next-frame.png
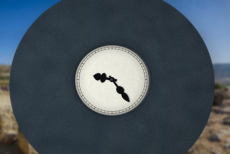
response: 9h24
